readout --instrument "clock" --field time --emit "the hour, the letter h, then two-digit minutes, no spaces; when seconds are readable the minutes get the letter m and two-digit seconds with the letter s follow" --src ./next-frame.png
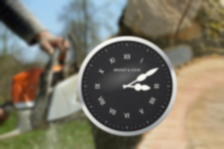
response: 3h10
